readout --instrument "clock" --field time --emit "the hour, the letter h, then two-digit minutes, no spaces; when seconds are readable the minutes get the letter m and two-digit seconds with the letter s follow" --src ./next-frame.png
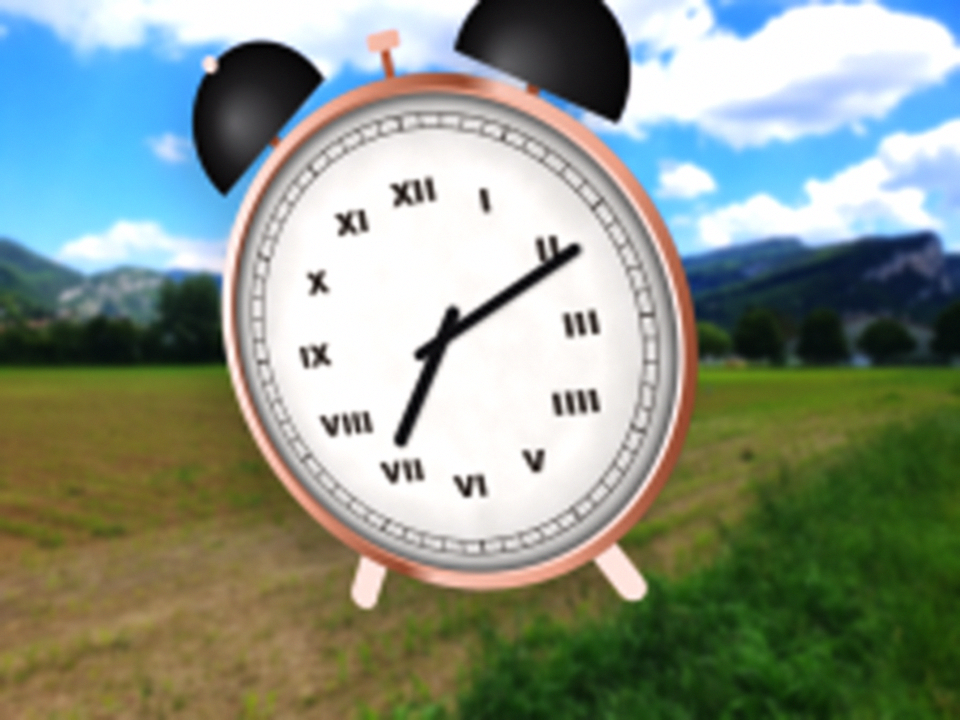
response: 7h11
